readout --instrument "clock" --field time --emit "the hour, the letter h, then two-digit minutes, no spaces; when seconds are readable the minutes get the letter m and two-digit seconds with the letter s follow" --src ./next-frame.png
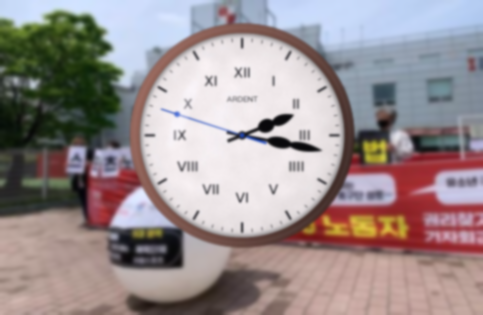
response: 2h16m48s
